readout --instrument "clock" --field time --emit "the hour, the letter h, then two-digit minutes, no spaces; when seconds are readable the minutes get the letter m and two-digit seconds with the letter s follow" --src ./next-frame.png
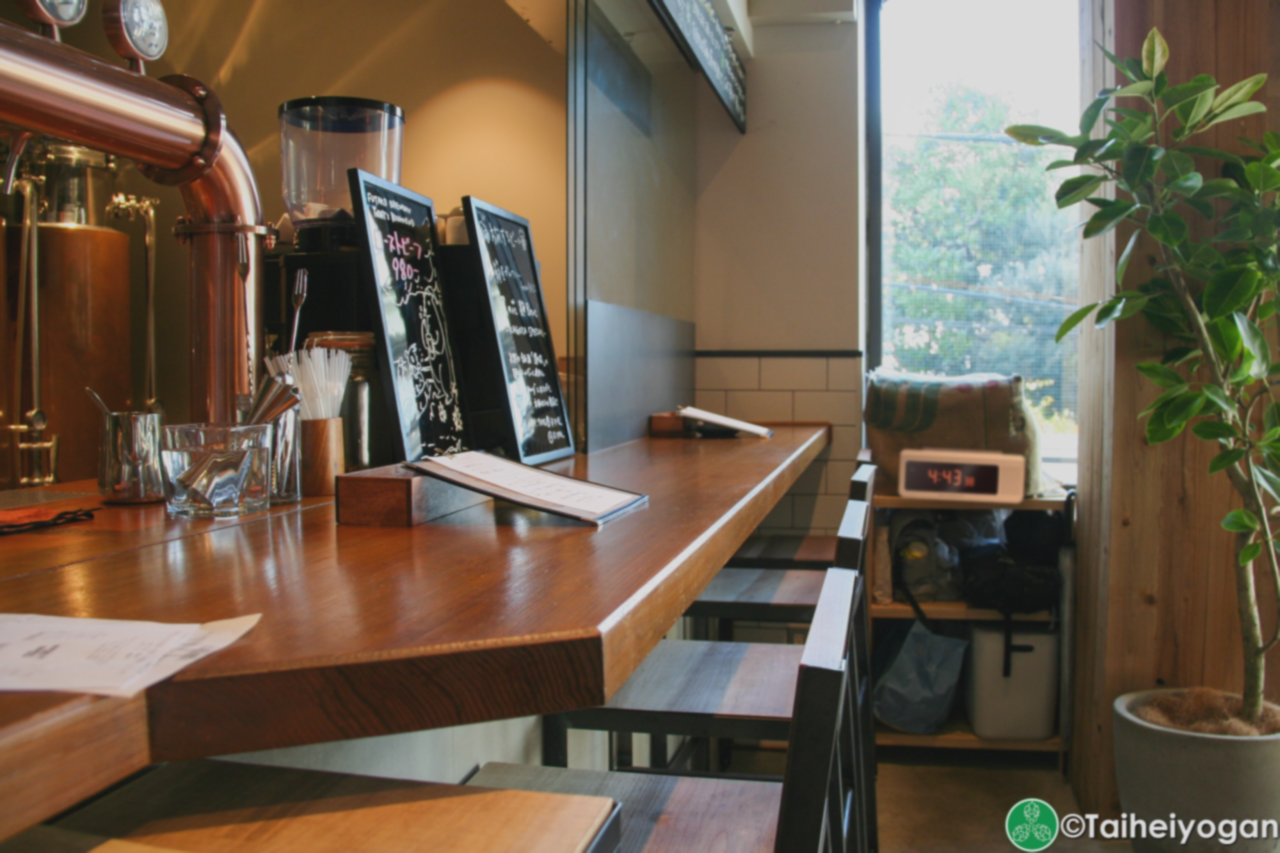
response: 4h43
